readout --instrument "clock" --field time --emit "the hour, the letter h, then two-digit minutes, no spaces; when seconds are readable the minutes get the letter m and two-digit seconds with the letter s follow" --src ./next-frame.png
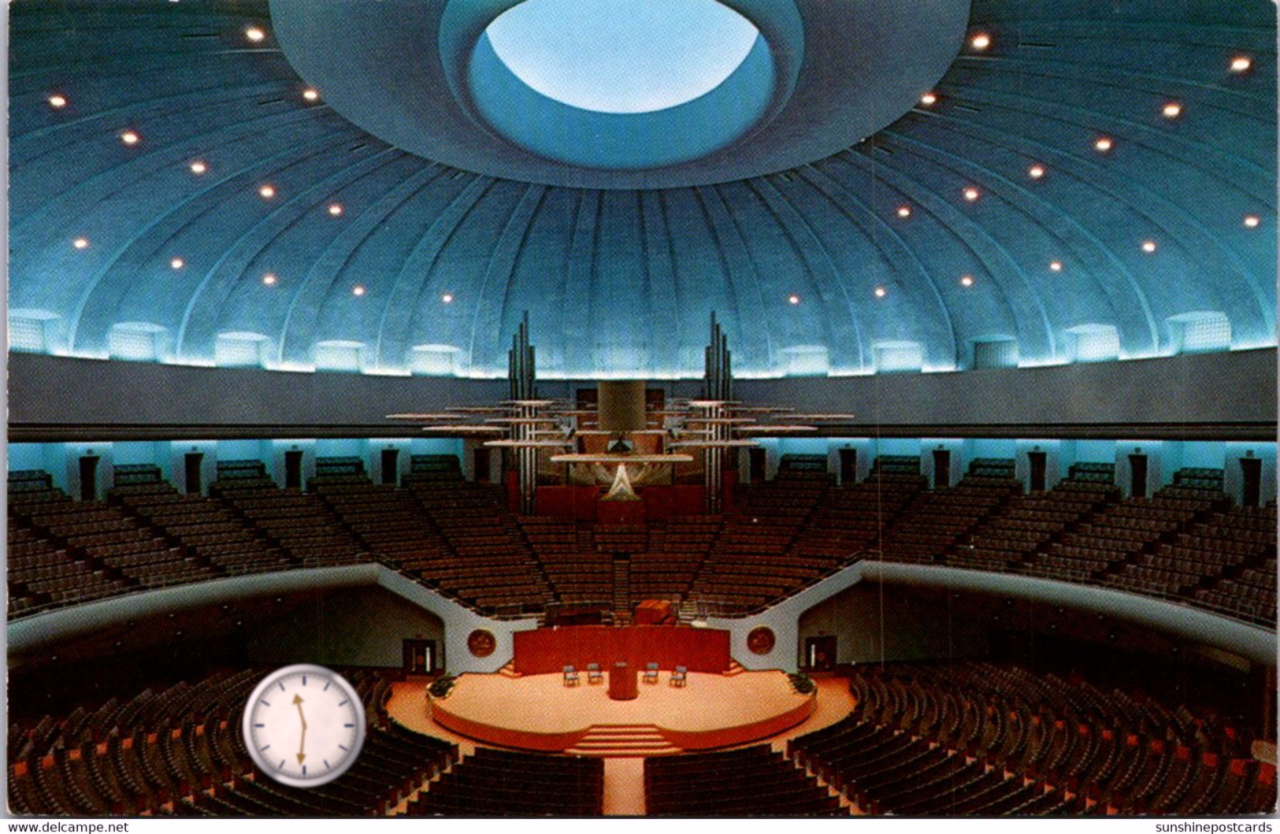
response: 11h31
